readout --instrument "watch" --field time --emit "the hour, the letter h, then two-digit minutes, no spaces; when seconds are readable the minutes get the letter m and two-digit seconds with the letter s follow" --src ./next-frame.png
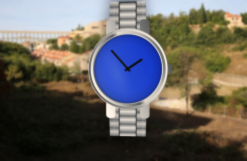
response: 1h53
